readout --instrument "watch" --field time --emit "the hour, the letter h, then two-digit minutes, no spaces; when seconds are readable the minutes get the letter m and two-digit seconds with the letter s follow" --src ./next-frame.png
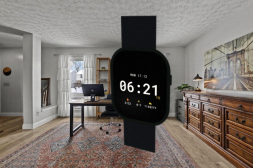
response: 6h21
